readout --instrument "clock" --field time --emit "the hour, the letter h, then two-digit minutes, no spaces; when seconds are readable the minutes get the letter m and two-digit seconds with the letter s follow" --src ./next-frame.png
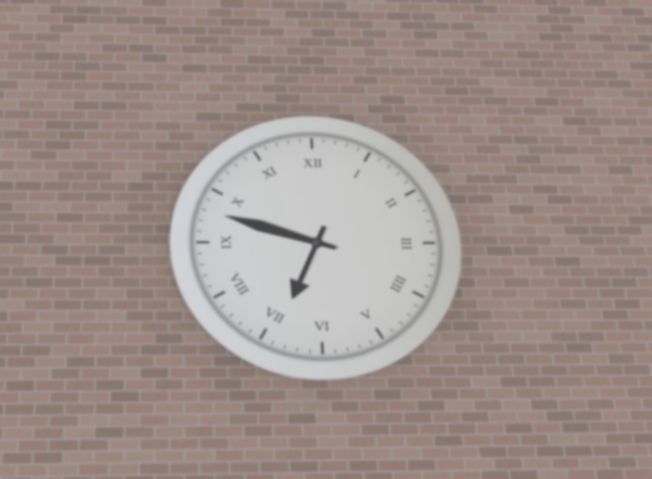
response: 6h48
